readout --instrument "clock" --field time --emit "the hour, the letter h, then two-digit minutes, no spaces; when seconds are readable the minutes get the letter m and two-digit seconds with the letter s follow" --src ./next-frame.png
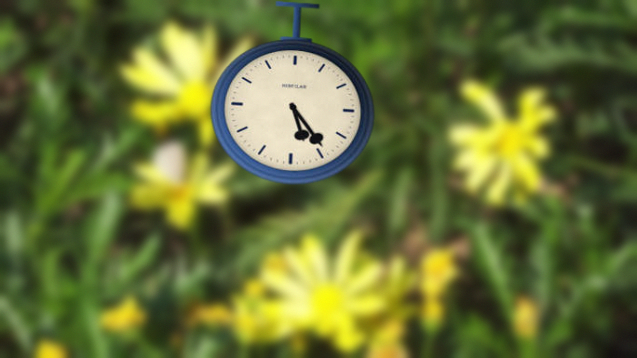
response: 5h24
